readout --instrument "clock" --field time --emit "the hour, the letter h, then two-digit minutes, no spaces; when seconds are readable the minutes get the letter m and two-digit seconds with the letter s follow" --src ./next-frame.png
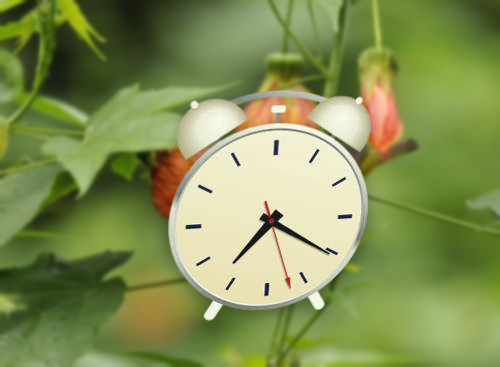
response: 7h20m27s
